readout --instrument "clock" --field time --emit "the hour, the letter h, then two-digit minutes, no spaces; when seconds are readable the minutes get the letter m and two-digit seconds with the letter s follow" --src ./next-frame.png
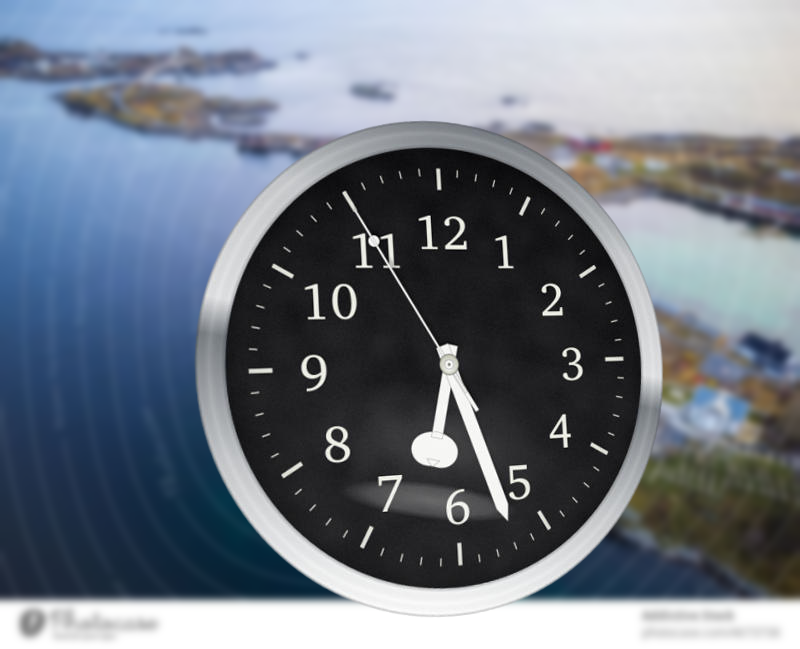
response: 6h26m55s
